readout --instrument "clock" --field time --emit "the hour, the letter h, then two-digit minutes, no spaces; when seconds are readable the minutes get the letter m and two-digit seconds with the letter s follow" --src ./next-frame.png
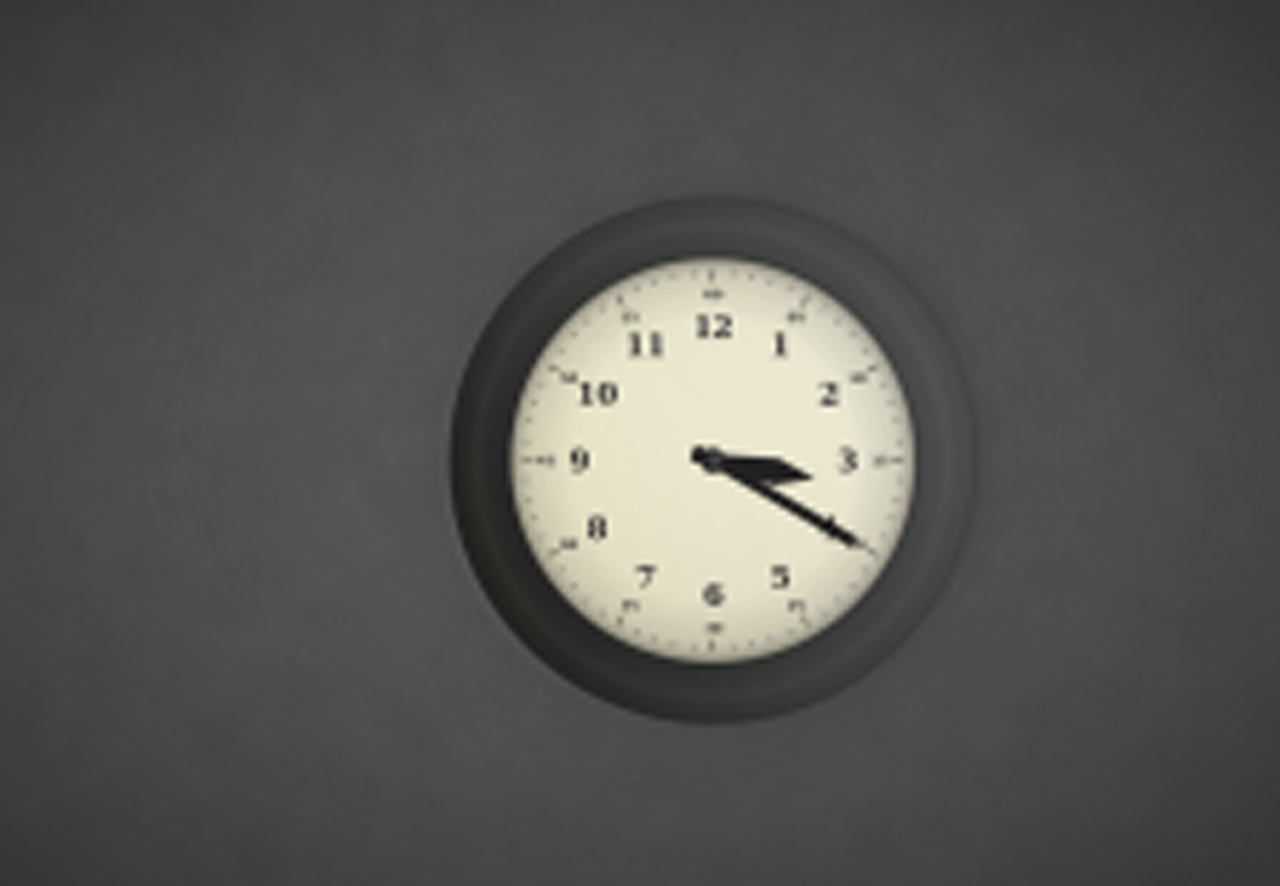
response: 3h20
